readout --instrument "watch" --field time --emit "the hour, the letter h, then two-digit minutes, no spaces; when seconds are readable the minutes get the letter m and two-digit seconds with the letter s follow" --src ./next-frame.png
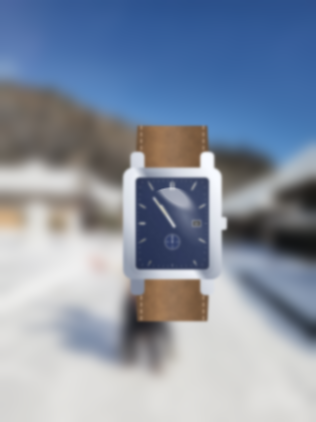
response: 10h54
